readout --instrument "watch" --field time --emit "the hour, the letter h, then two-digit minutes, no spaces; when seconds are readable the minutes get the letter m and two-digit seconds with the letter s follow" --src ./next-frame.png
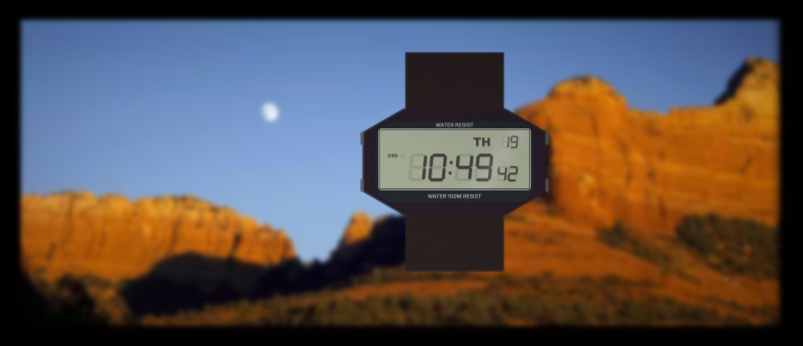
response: 10h49m42s
